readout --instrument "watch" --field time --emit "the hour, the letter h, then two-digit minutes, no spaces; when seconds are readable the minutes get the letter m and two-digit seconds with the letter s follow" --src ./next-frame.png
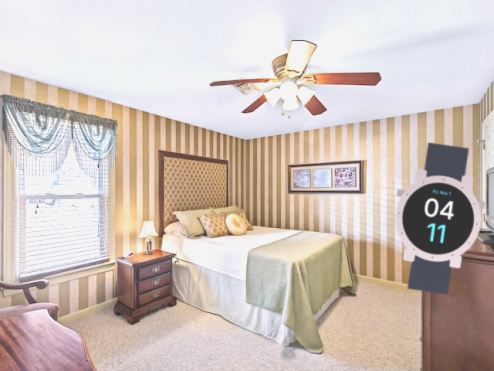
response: 4h11
